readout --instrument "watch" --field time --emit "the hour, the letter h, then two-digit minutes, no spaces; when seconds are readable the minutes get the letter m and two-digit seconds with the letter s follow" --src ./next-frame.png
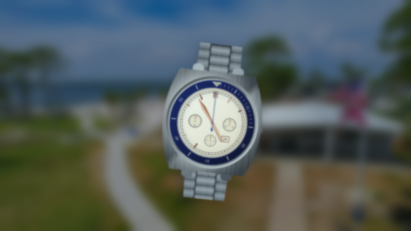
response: 4h54
